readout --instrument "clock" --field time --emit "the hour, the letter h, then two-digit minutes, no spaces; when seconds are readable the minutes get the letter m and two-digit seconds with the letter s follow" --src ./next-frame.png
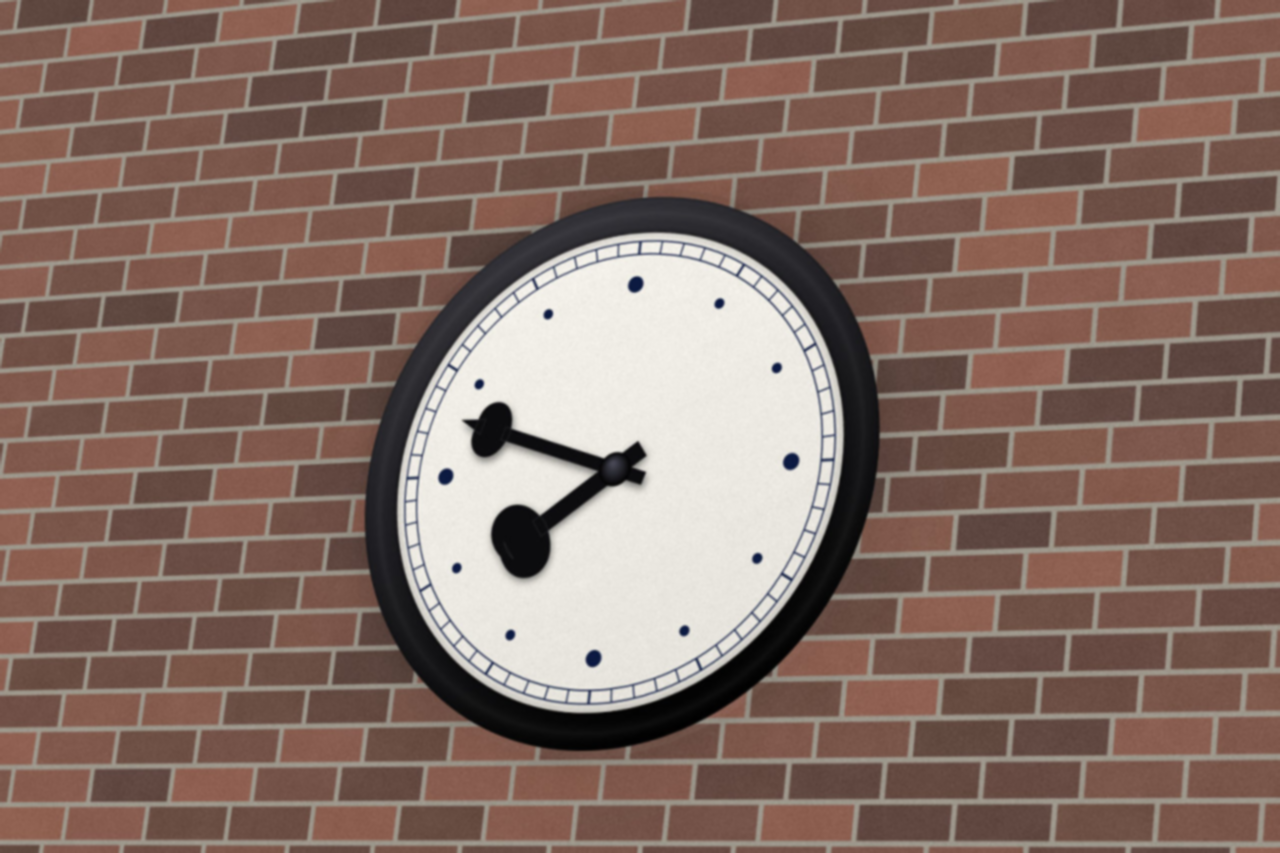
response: 7h48
